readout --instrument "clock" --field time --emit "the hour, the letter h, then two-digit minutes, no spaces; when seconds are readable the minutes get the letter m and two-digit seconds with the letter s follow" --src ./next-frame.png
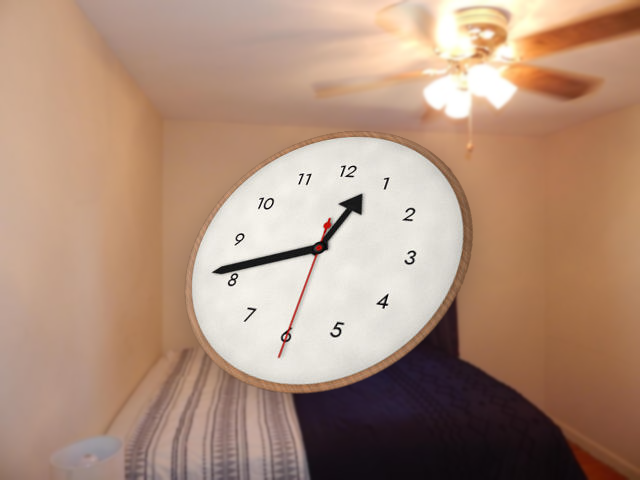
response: 12h41m30s
